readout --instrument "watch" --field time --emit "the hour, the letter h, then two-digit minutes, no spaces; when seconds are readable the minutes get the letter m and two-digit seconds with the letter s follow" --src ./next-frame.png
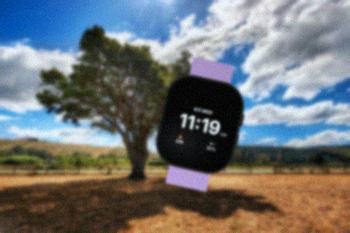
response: 11h19
